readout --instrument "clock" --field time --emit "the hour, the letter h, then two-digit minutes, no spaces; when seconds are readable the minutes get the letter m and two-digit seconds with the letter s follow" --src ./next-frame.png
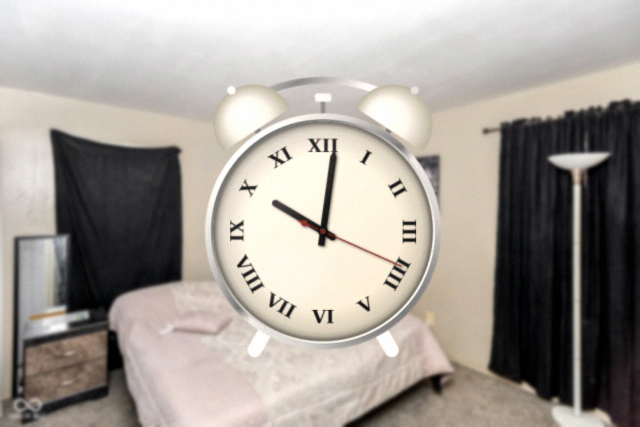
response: 10h01m19s
